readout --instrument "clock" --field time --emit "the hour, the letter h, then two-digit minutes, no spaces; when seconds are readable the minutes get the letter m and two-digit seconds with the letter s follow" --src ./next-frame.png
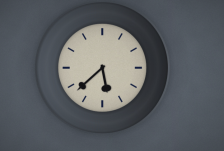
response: 5h38
